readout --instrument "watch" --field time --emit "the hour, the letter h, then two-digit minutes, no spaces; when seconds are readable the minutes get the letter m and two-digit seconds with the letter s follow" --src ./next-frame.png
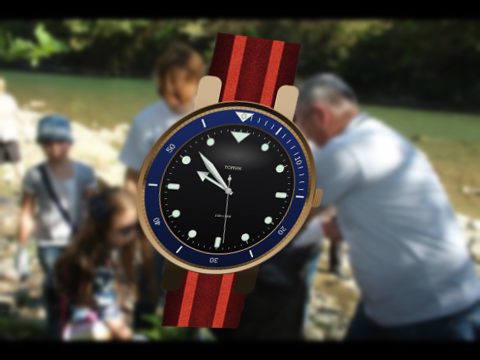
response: 9h52m29s
